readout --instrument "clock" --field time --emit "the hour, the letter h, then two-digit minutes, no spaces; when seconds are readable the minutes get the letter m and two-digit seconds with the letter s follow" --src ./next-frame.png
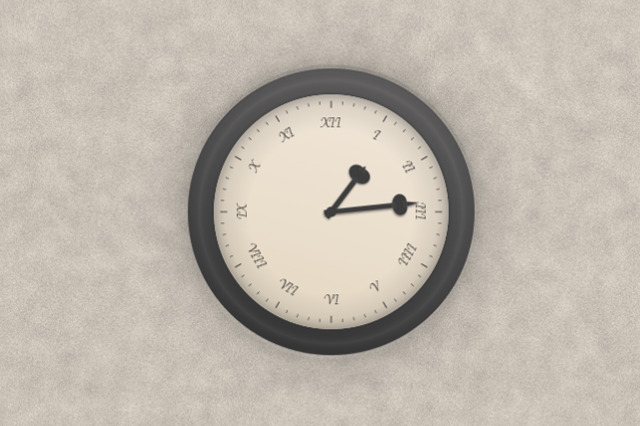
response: 1h14
